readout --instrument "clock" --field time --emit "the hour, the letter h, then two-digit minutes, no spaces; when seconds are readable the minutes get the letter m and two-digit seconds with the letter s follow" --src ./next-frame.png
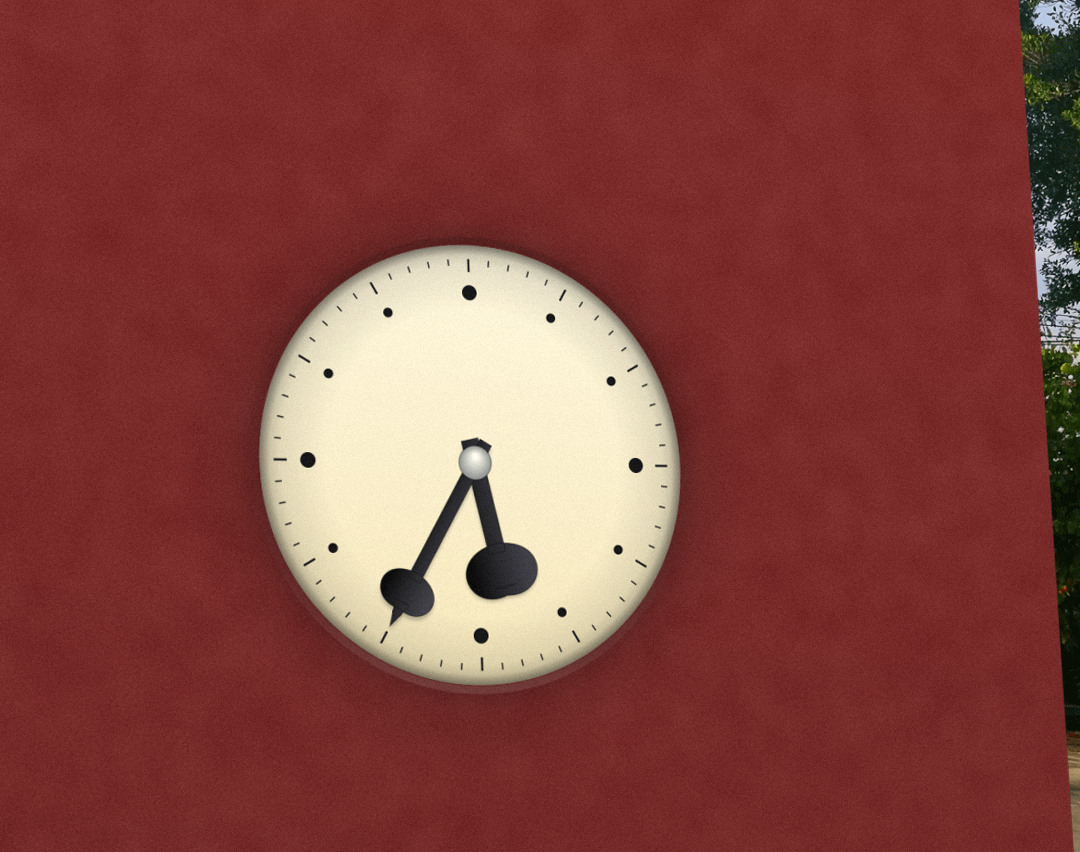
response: 5h35
